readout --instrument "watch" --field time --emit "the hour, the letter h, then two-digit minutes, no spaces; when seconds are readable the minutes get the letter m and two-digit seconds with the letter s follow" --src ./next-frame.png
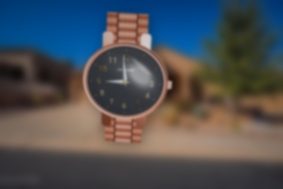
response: 8h59
